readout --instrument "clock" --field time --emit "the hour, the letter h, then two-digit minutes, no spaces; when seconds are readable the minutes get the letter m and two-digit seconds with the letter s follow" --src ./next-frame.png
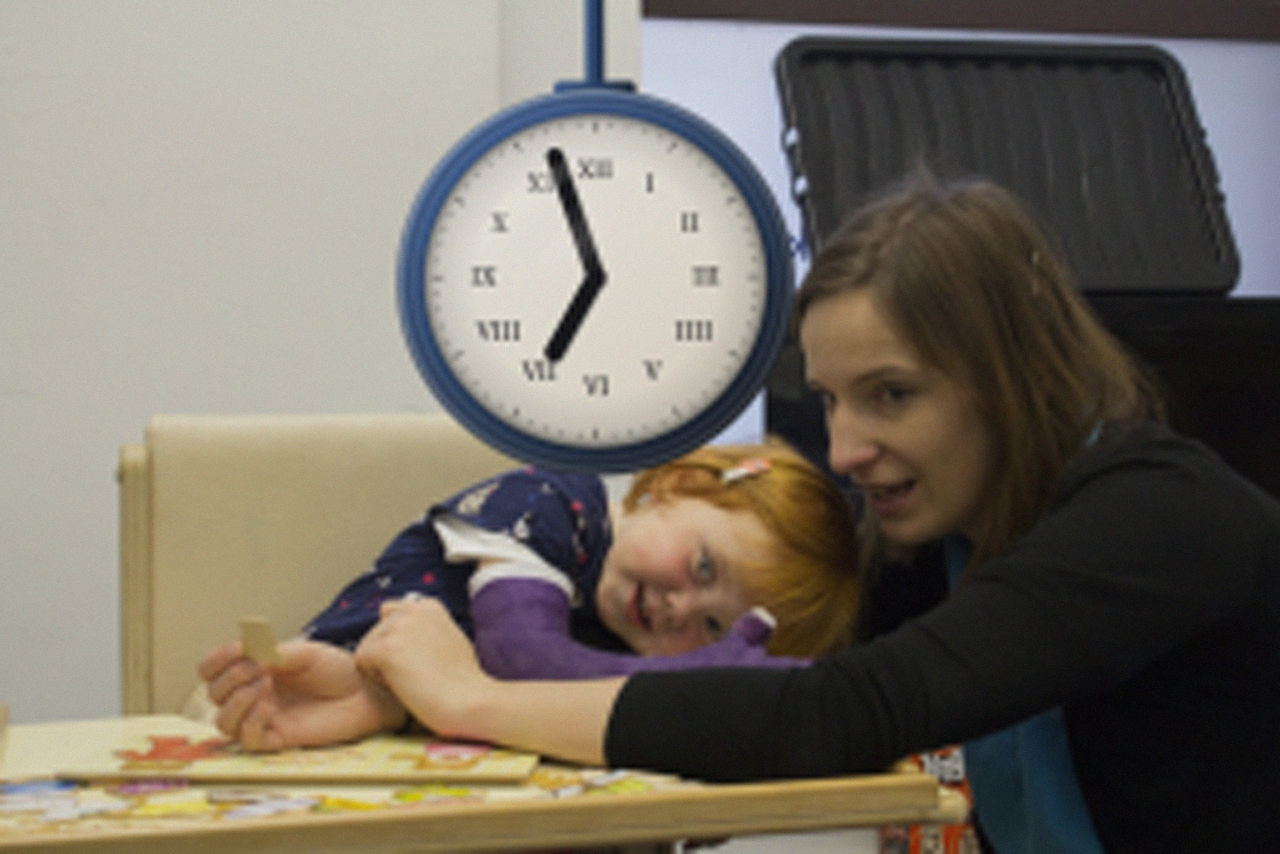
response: 6h57
